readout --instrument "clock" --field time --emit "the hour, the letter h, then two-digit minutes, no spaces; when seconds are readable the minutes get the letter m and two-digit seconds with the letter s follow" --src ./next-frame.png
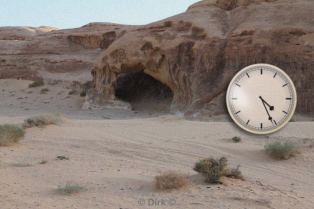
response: 4h26
